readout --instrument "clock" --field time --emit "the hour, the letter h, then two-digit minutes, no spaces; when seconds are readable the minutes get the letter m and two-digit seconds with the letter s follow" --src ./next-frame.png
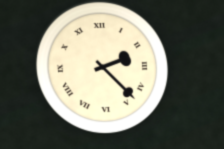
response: 2h23
